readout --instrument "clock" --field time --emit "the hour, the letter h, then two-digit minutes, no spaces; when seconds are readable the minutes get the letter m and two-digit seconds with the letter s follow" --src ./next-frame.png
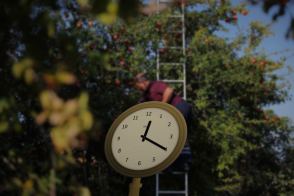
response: 12h20
